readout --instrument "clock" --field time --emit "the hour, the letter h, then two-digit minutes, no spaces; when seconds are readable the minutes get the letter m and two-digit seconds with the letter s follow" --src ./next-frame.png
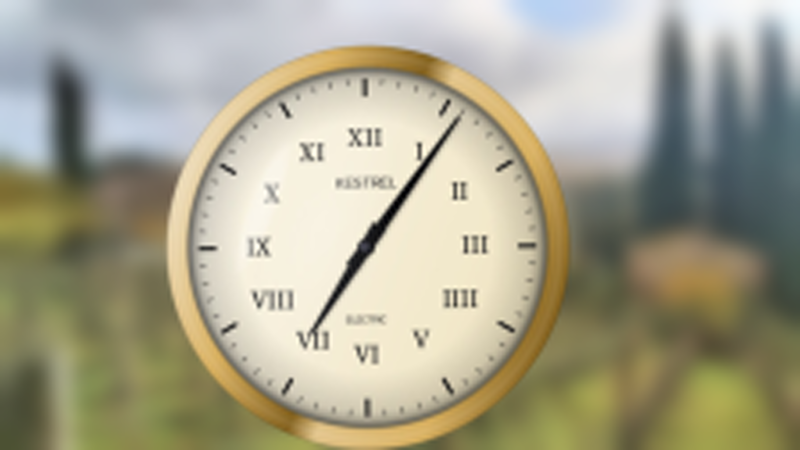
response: 7h06
